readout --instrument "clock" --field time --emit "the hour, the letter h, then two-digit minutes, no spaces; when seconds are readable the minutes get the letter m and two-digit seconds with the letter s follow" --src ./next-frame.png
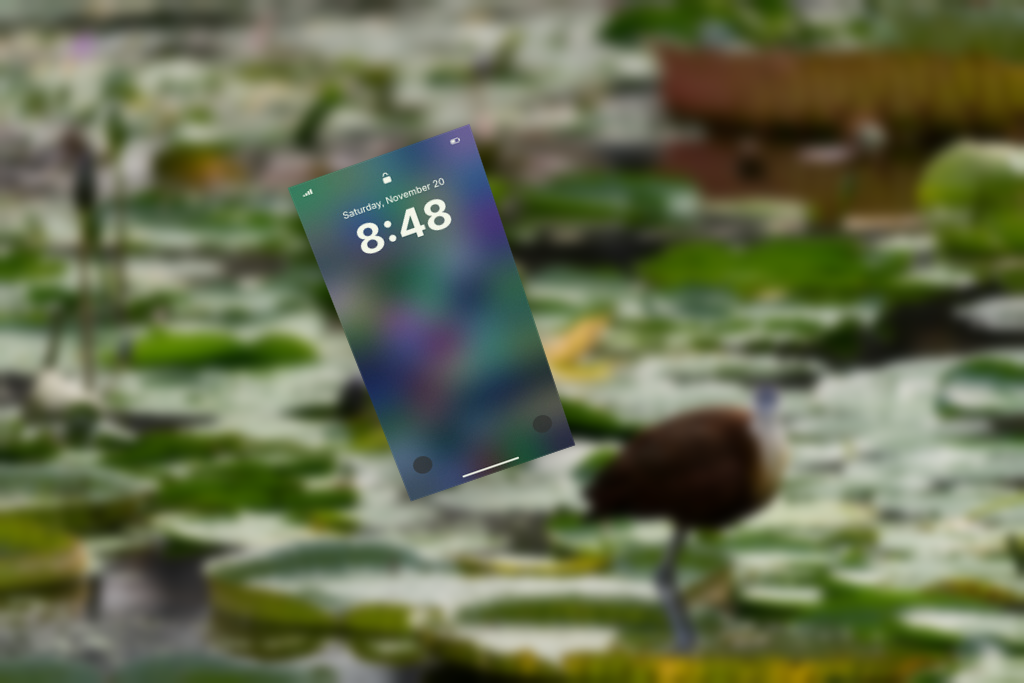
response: 8h48
